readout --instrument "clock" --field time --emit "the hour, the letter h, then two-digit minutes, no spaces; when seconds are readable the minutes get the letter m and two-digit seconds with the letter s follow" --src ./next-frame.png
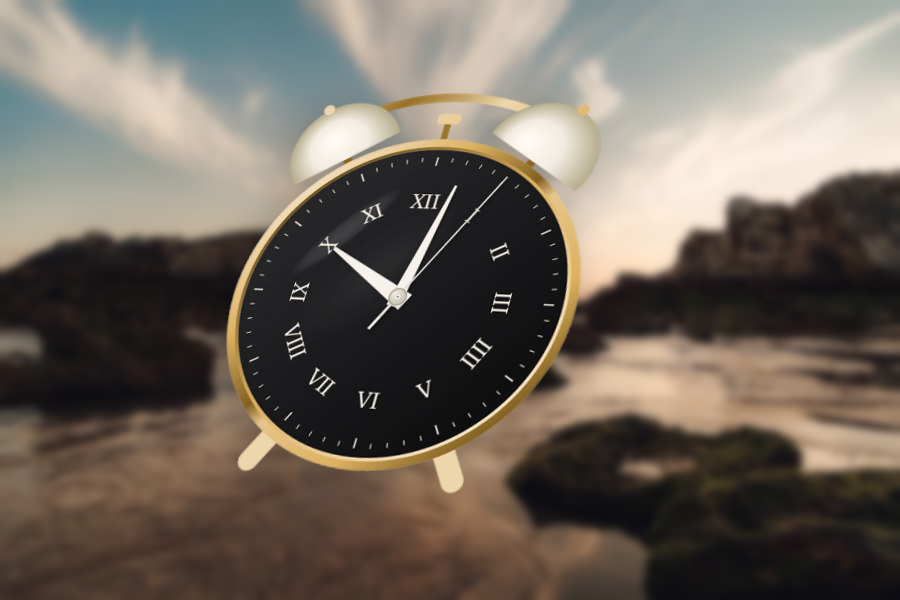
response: 10h02m05s
